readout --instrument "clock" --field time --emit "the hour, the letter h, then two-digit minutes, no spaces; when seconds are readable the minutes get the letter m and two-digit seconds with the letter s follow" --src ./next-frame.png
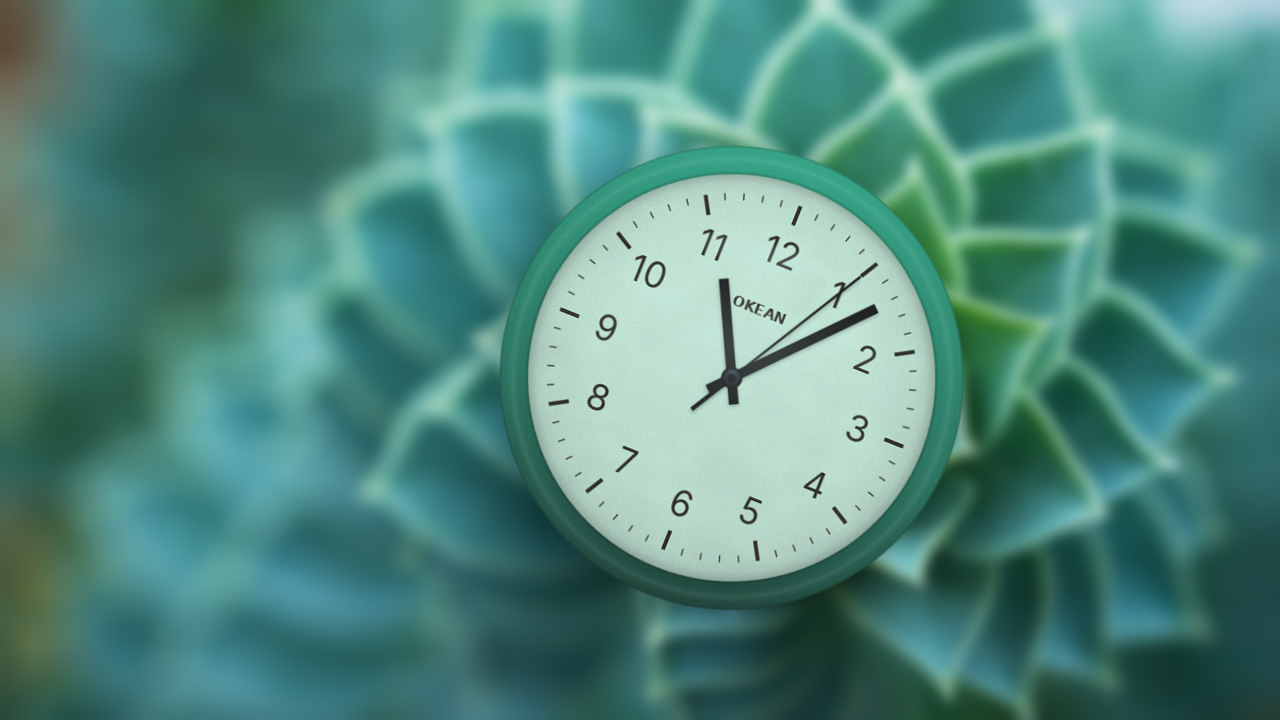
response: 11h07m05s
